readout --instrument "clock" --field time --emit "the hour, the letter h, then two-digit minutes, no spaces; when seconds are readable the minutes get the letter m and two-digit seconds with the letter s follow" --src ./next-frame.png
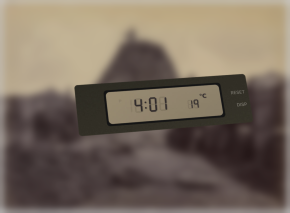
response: 4h01
